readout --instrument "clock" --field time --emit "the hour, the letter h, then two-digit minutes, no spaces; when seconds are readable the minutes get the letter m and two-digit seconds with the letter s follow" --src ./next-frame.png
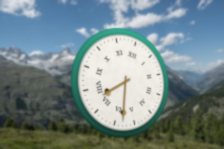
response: 7h28
